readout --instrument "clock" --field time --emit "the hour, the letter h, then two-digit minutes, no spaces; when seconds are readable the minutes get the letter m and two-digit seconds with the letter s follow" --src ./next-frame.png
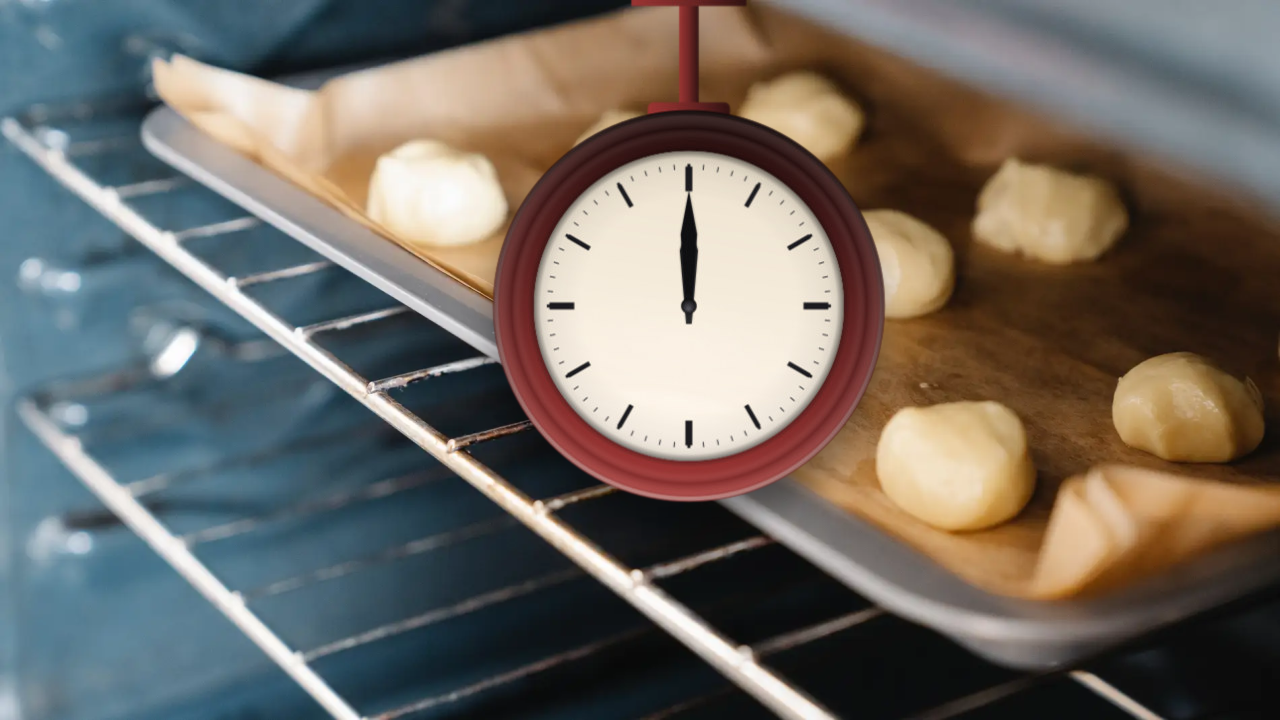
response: 12h00
